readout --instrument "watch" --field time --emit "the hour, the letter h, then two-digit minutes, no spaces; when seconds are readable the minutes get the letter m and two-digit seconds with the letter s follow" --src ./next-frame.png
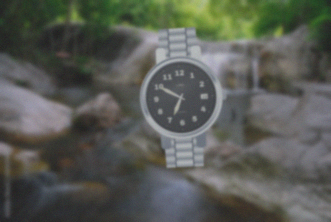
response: 6h50
